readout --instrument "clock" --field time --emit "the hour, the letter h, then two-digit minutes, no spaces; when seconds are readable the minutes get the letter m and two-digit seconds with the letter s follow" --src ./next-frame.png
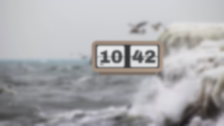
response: 10h42
